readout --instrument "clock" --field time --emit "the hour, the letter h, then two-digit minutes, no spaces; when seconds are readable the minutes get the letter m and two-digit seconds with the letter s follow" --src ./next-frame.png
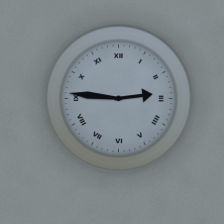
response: 2h46
